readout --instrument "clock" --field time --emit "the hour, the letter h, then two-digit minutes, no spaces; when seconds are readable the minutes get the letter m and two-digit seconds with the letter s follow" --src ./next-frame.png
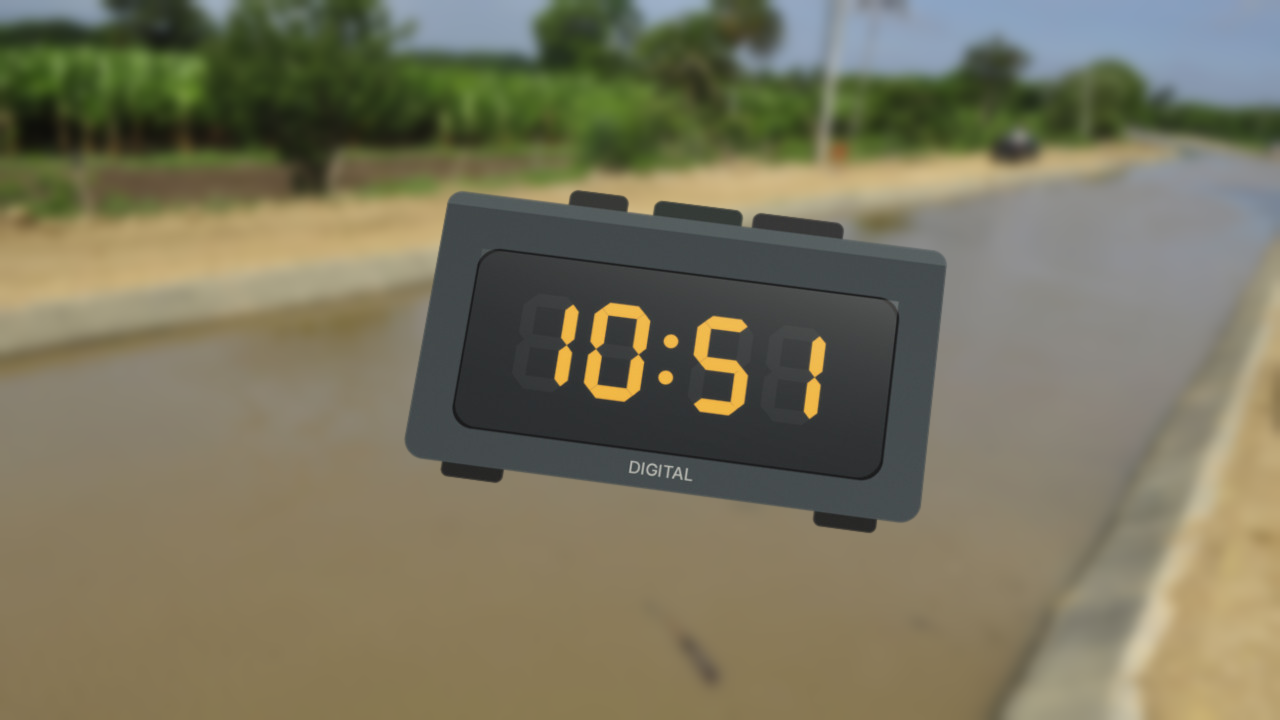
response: 10h51
